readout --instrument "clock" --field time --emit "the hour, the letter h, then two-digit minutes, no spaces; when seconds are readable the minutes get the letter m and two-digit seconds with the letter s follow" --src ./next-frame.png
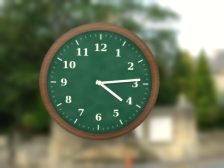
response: 4h14
